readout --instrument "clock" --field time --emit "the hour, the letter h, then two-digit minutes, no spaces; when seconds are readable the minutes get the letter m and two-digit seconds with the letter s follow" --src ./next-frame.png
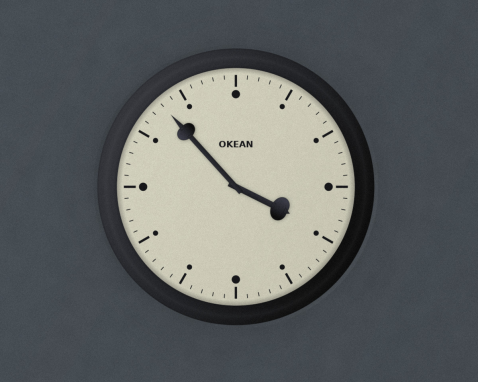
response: 3h53
